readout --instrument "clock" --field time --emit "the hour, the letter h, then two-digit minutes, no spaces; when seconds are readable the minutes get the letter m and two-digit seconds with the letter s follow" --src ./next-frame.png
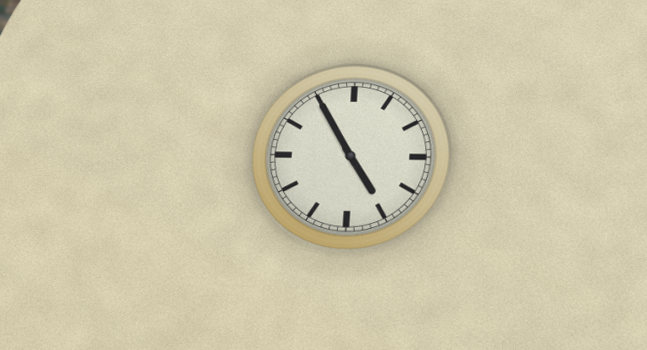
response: 4h55
